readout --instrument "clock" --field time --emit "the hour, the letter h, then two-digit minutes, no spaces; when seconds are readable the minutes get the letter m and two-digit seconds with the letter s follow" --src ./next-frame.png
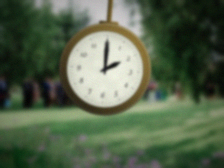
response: 2h00
